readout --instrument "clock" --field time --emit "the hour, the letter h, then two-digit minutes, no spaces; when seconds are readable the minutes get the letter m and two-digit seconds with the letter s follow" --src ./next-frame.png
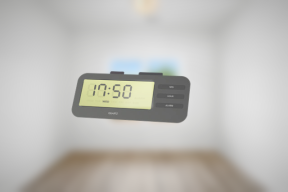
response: 17h50
